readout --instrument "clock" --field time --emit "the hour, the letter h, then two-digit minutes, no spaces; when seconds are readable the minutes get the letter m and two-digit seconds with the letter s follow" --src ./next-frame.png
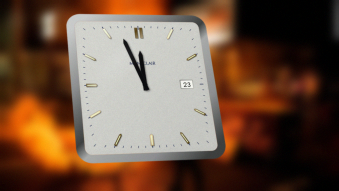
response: 11h57
